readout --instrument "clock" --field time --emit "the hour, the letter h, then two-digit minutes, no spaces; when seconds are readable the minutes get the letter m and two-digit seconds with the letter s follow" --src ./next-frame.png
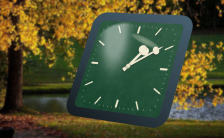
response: 1h09
